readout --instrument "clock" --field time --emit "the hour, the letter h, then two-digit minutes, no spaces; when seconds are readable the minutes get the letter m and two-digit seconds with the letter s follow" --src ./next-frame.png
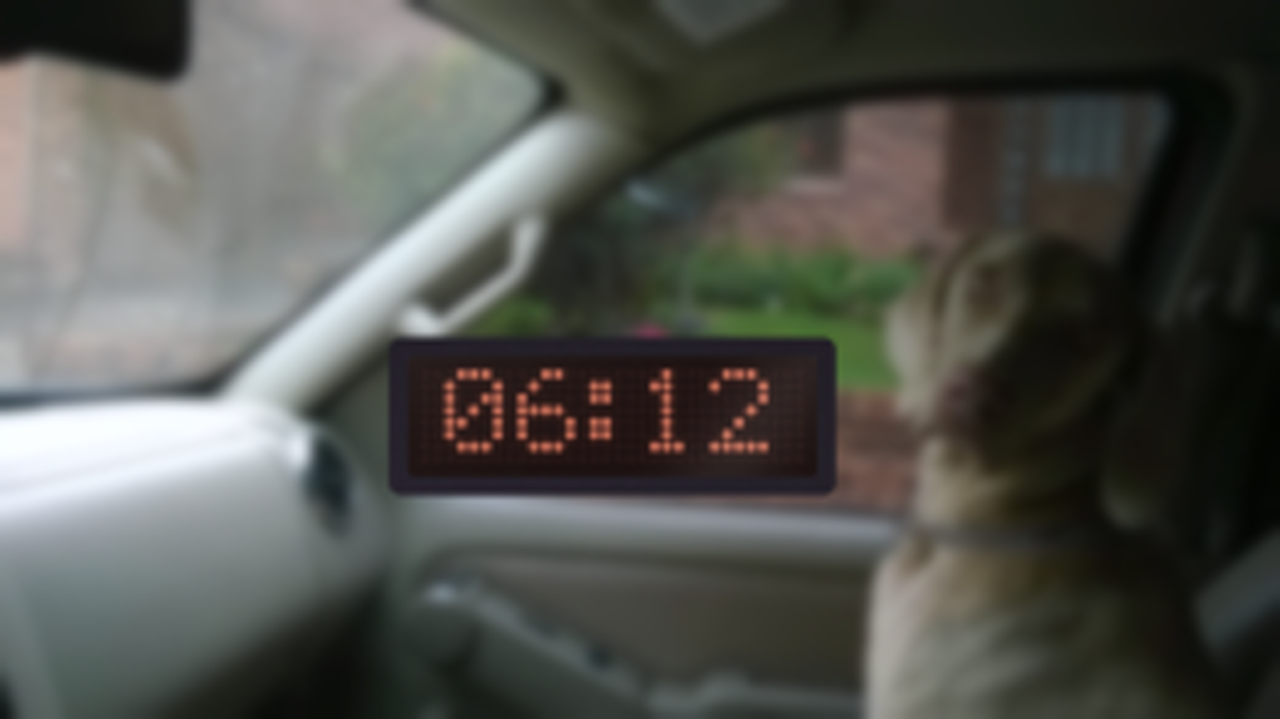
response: 6h12
